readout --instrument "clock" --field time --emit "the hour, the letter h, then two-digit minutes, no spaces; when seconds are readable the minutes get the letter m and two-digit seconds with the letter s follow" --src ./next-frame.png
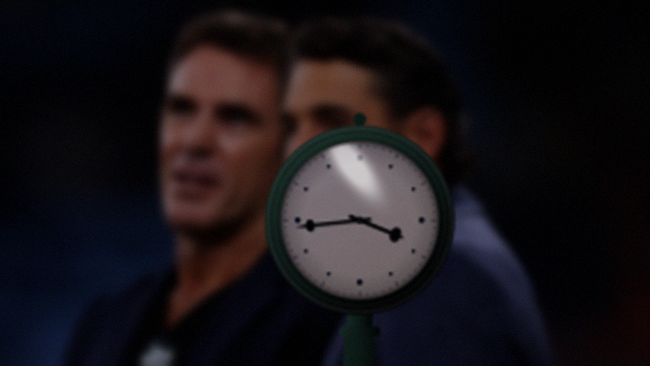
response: 3h44
